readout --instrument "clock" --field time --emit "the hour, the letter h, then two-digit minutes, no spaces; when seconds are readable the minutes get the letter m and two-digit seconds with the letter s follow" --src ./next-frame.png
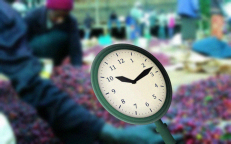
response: 10h13
